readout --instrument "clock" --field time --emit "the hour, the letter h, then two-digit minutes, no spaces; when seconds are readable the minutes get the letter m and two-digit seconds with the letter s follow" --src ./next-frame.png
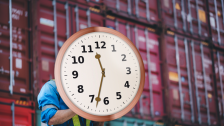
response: 11h33
